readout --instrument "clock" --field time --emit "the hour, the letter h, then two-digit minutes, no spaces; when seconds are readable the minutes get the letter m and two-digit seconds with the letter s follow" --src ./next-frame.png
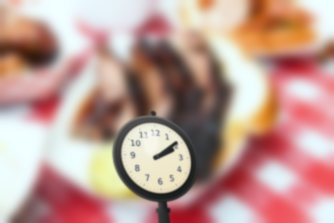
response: 2h09
